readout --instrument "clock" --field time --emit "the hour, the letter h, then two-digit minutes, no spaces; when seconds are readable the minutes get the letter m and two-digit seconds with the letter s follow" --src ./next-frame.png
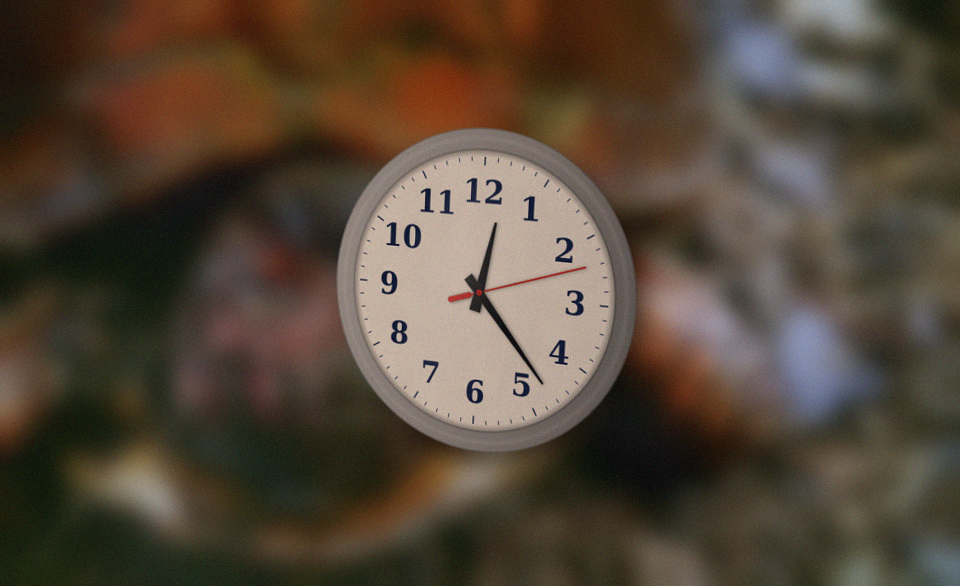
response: 12h23m12s
